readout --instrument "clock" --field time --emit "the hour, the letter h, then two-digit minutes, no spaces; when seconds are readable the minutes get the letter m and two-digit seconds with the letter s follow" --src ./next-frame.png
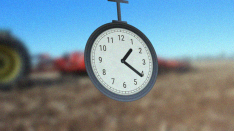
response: 1h21
